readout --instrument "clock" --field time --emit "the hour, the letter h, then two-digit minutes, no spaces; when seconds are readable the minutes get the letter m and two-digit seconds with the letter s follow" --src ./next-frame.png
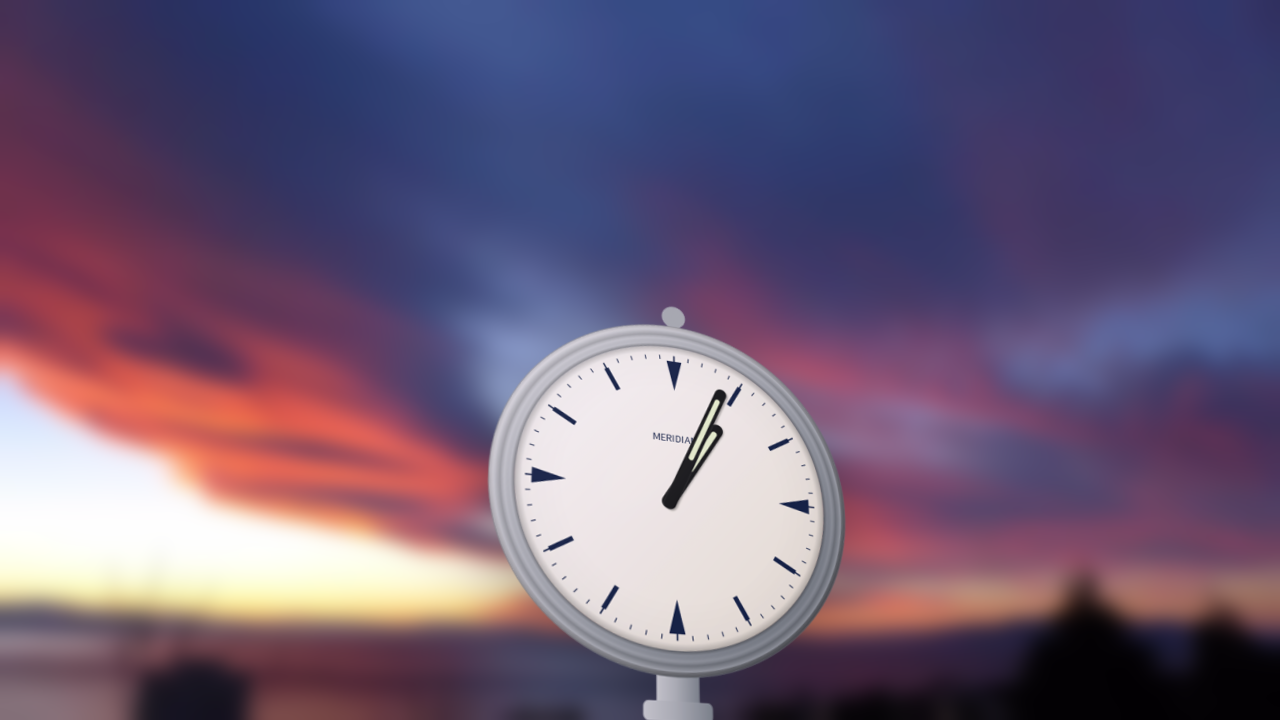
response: 1h04
